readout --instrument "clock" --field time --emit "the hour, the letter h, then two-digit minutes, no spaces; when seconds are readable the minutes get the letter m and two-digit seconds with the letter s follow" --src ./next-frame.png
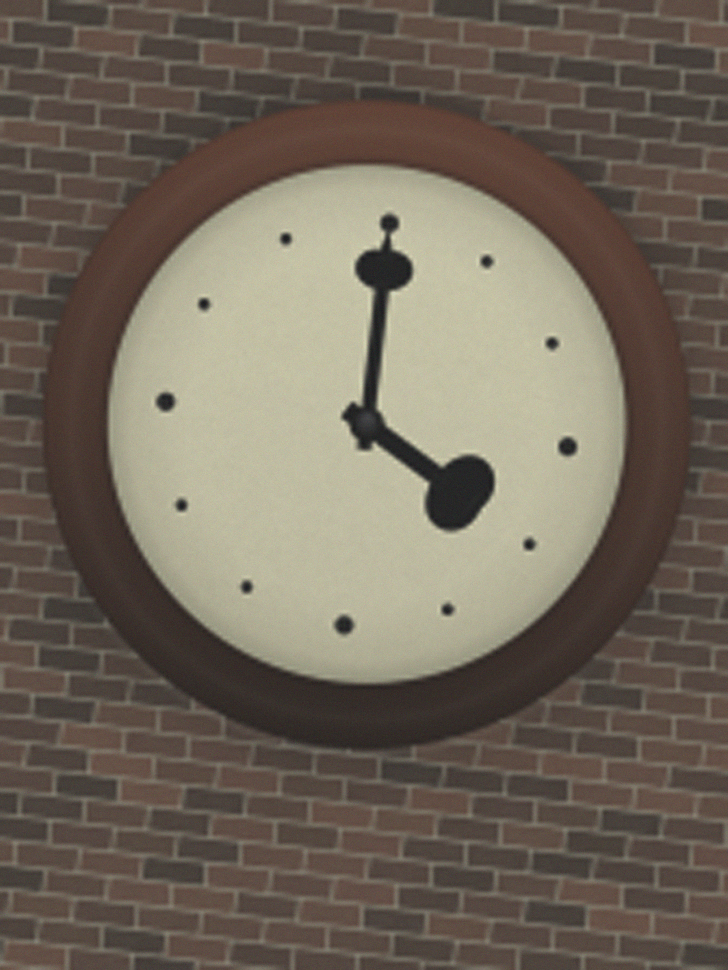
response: 4h00
